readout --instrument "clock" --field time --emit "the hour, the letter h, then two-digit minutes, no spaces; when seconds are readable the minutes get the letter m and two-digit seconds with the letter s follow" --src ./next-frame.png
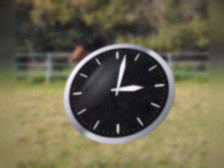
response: 3h02
